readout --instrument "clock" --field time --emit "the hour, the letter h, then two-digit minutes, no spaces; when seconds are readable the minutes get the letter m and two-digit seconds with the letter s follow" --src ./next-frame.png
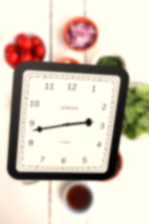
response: 2h43
